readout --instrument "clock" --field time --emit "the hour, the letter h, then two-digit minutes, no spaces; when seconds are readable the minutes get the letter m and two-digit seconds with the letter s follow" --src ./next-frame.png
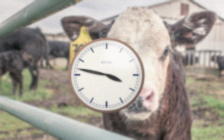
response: 3h47
